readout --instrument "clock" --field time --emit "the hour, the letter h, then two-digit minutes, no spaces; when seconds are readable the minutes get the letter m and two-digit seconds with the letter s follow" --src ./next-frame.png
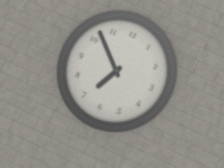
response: 6h52
